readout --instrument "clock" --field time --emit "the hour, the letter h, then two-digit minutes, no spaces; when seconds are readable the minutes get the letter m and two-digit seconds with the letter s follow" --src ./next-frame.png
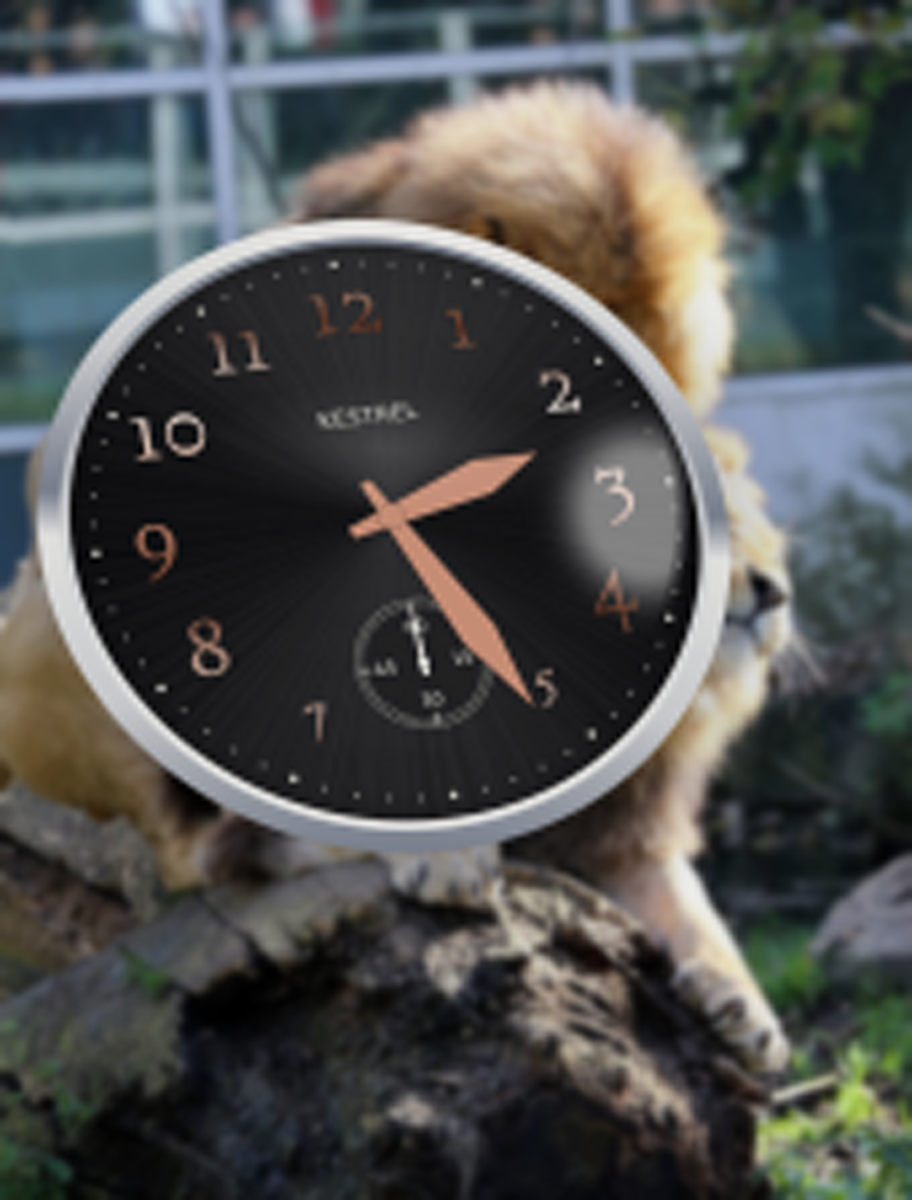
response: 2h26
